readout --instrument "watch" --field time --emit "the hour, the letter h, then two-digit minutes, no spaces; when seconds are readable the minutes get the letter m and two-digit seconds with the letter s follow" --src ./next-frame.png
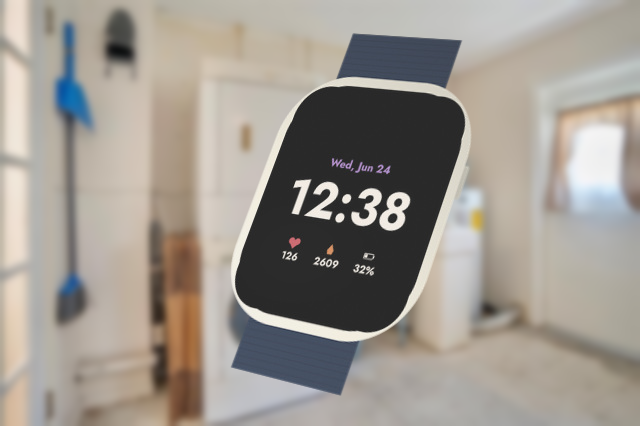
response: 12h38
